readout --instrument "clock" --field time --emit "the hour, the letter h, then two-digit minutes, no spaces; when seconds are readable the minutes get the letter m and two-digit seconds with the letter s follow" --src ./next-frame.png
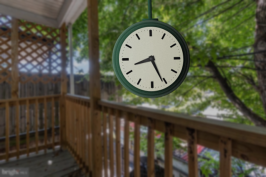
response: 8h26
